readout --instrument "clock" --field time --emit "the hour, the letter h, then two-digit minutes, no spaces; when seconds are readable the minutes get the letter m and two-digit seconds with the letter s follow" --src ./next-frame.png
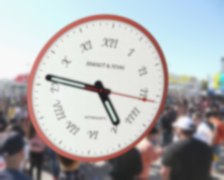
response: 4h46m16s
